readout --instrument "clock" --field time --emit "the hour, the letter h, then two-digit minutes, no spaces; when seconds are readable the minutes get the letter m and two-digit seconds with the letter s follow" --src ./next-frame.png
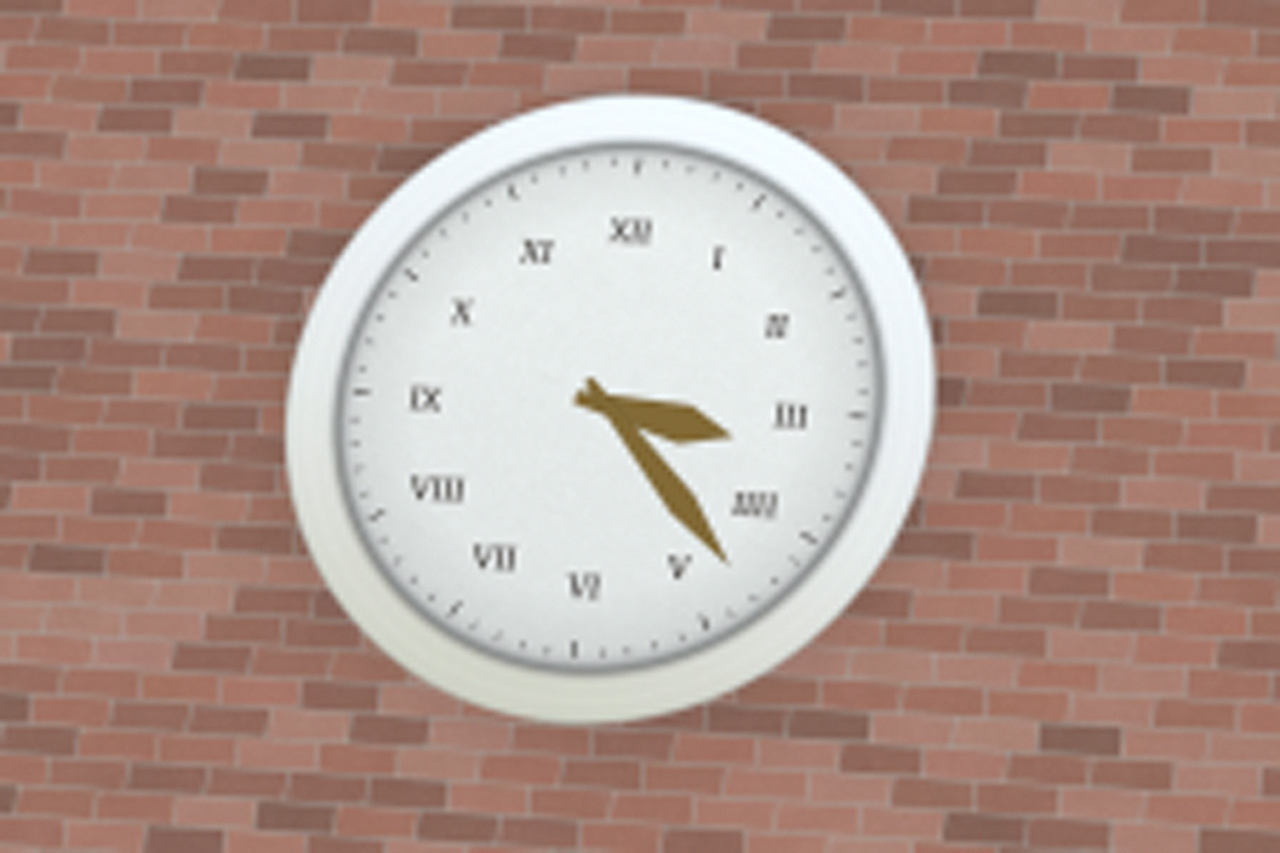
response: 3h23
